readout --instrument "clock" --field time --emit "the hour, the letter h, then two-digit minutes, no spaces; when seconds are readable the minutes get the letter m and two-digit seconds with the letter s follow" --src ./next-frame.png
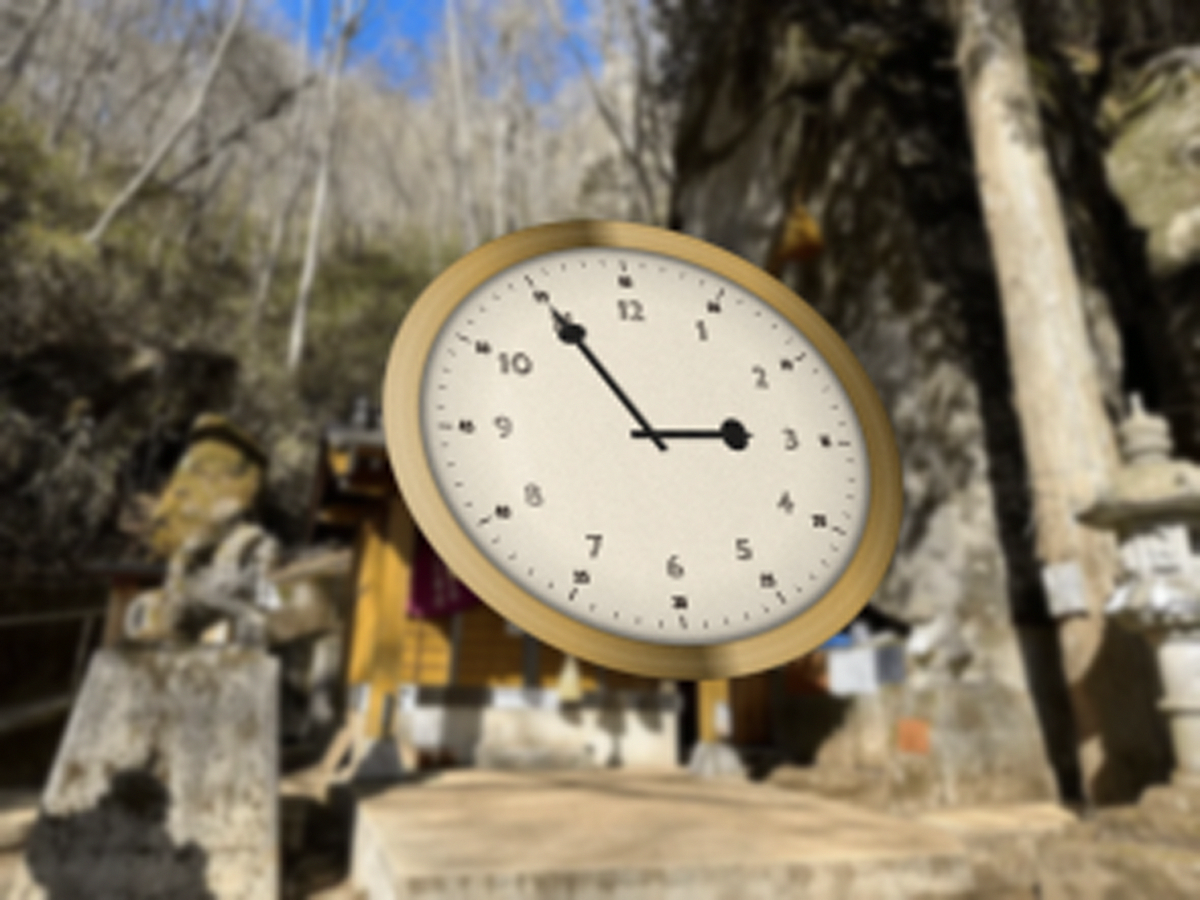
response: 2h55
